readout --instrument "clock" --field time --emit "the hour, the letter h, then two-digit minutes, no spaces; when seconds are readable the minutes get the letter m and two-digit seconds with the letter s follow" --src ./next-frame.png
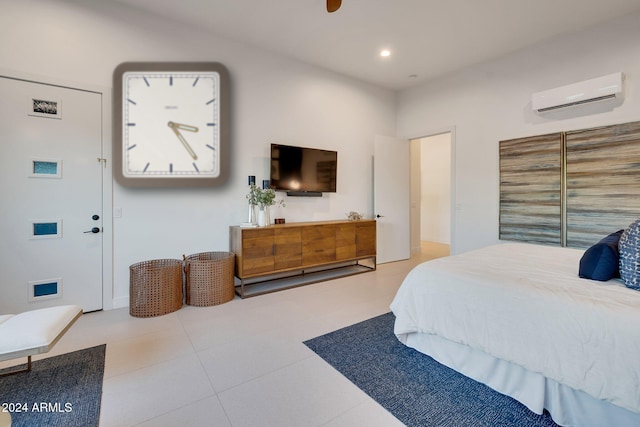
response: 3h24
